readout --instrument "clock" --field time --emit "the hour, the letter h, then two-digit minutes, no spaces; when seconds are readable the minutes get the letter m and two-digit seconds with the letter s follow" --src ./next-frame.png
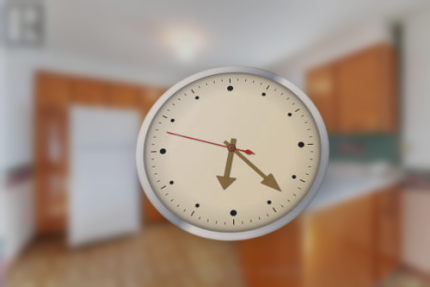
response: 6h22m48s
